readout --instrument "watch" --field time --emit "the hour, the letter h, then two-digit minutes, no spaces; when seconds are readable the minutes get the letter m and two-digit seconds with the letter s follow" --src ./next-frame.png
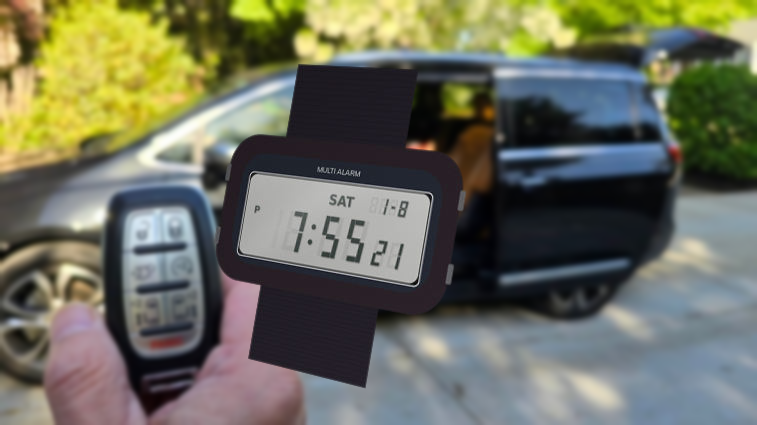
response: 7h55m21s
